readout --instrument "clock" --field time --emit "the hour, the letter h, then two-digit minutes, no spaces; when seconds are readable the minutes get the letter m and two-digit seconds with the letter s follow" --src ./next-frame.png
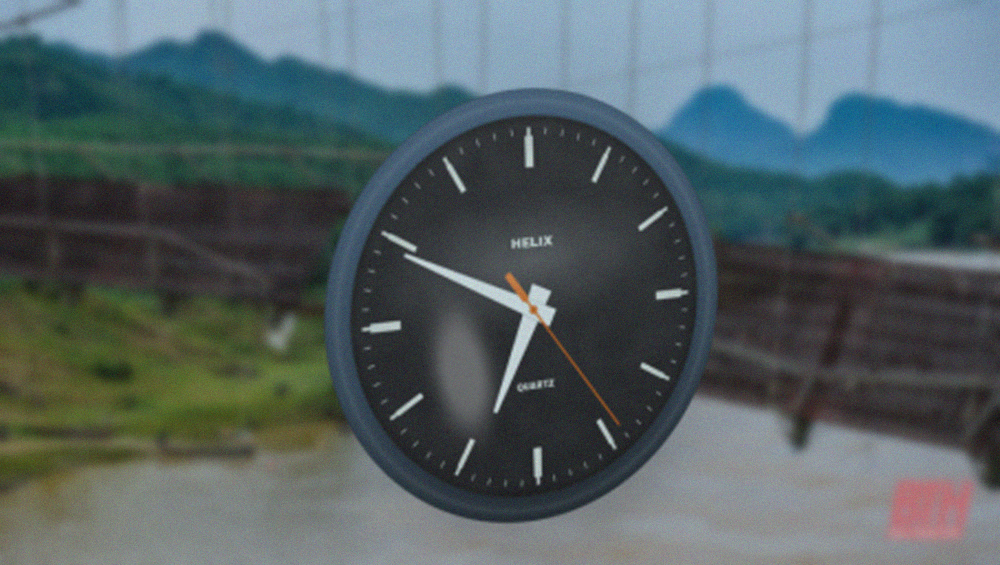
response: 6h49m24s
